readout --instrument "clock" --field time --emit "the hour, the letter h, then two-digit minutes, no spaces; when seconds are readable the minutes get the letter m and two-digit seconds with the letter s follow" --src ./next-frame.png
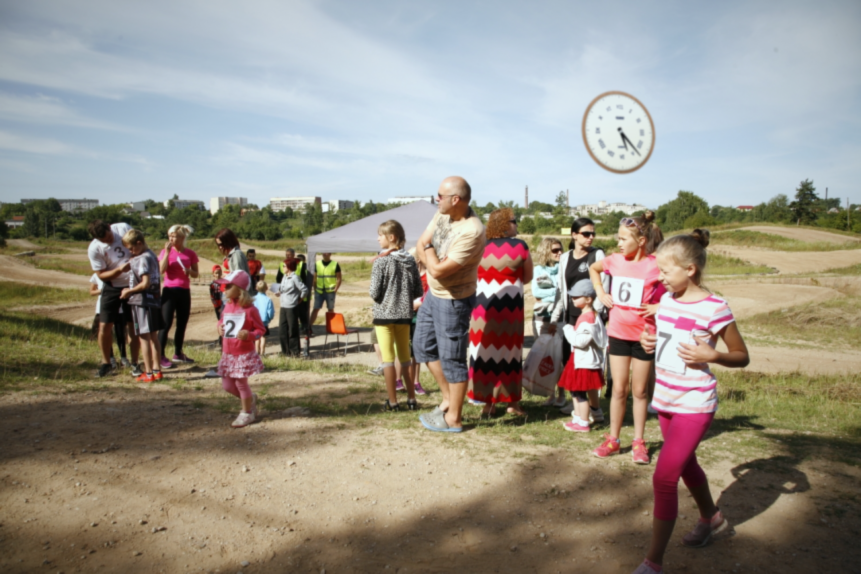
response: 5h23
